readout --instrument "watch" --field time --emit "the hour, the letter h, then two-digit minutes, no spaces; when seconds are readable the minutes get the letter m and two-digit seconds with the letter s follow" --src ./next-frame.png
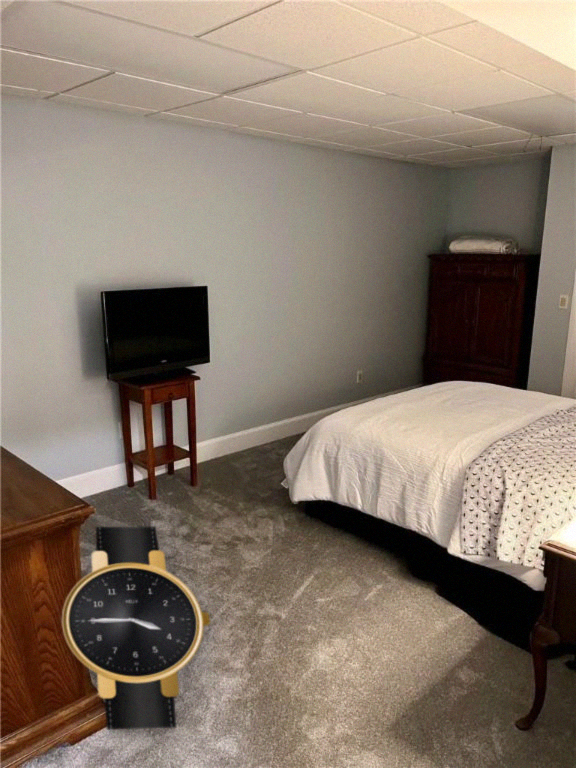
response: 3h45
